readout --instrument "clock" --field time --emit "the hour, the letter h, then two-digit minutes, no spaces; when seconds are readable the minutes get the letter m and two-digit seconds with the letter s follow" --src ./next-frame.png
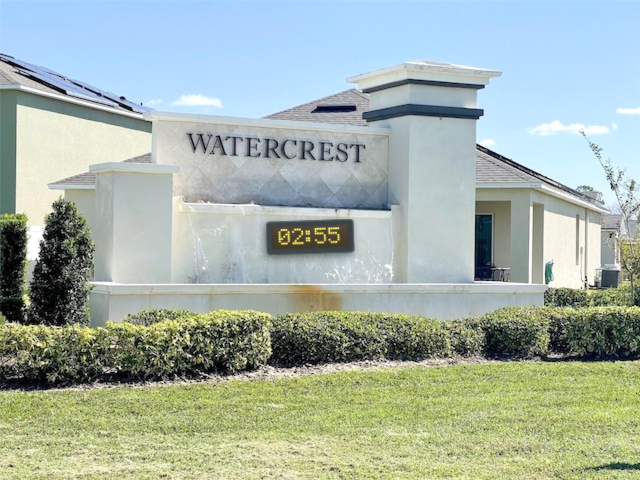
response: 2h55
